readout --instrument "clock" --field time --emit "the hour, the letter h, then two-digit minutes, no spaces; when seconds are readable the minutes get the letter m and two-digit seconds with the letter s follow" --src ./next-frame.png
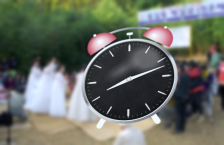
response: 8h12
